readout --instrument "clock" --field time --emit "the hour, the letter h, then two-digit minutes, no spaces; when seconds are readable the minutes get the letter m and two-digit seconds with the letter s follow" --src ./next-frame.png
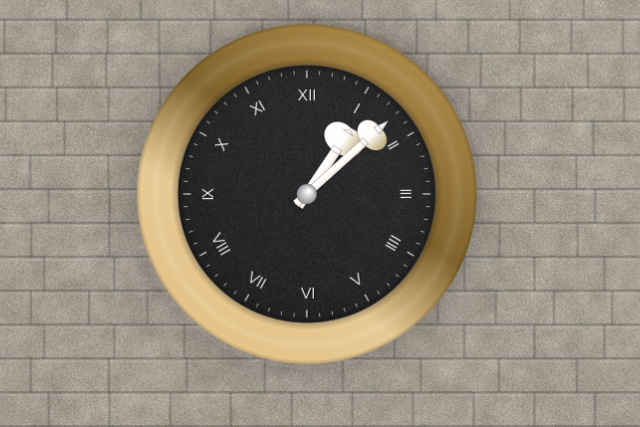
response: 1h08
